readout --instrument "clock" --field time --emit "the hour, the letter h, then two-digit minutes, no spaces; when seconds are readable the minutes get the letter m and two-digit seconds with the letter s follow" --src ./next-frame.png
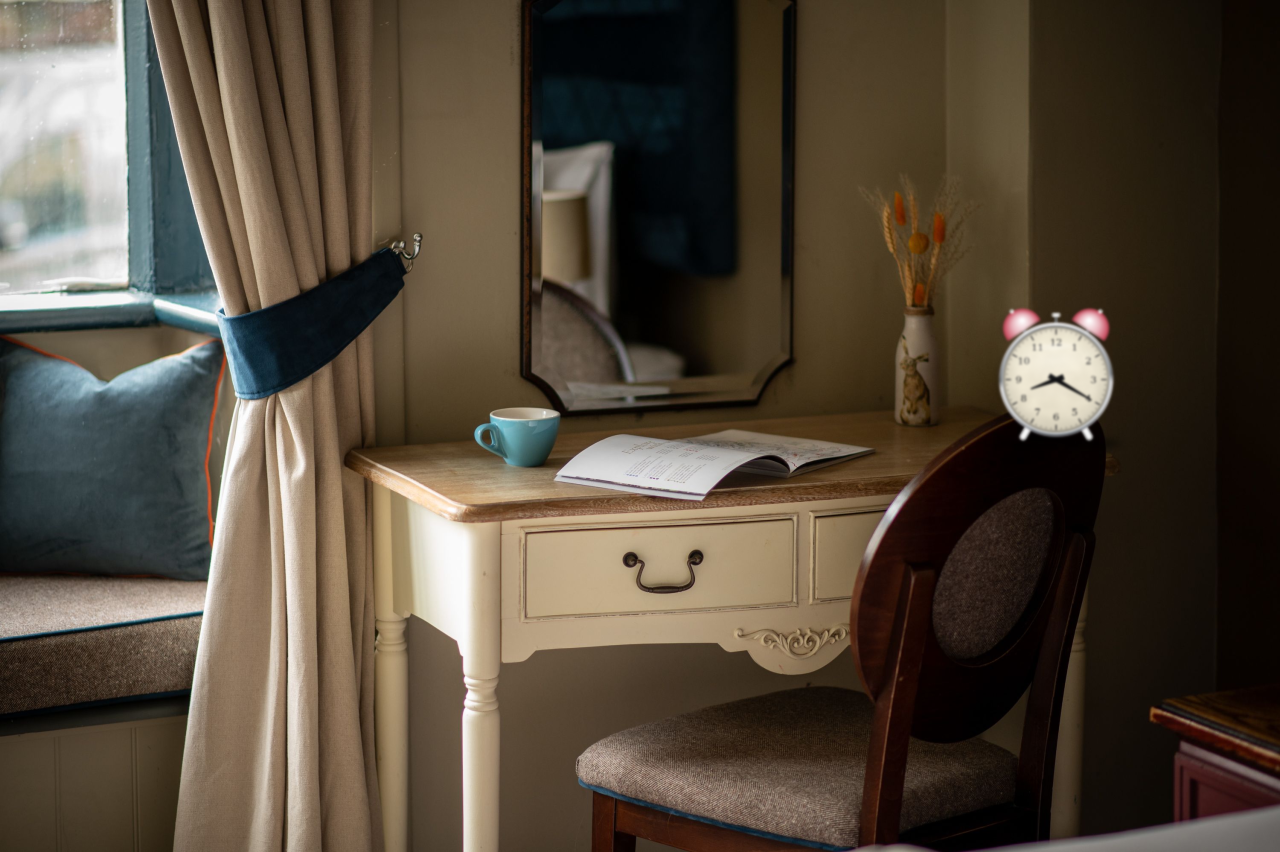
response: 8h20
